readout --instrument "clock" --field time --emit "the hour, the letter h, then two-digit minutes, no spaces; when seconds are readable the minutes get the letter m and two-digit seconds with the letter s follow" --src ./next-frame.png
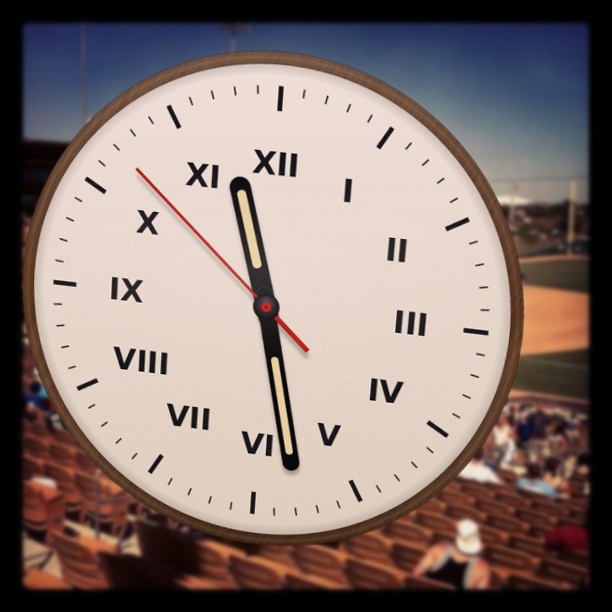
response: 11h27m52s
